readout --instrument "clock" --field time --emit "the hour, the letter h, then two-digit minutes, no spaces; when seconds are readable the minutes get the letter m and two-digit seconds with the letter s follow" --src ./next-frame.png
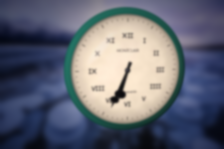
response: 6h34
